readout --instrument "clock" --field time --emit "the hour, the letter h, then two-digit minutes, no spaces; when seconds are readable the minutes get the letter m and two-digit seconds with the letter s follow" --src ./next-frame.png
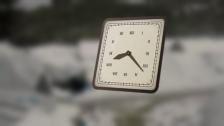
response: 8h22
